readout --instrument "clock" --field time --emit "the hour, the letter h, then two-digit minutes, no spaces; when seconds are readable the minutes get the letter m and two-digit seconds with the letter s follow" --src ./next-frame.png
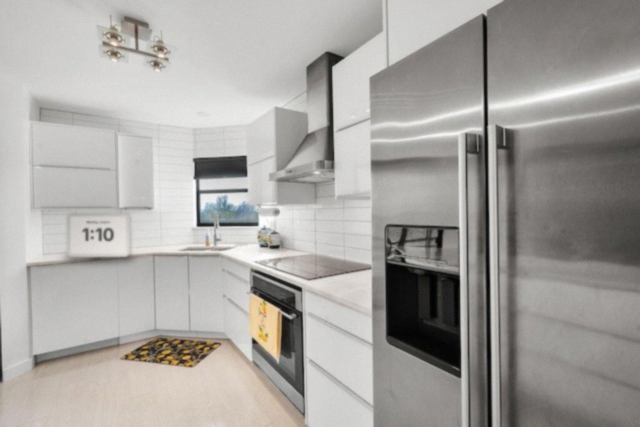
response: 1h10
